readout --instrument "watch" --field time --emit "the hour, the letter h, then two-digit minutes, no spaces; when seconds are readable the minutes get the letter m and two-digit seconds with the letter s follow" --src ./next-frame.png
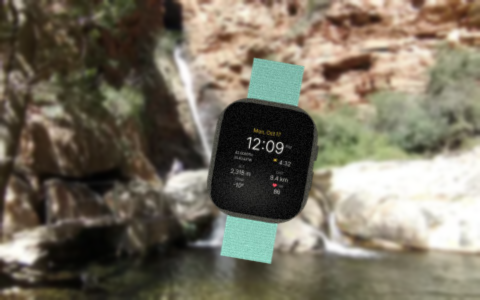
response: 12h09
